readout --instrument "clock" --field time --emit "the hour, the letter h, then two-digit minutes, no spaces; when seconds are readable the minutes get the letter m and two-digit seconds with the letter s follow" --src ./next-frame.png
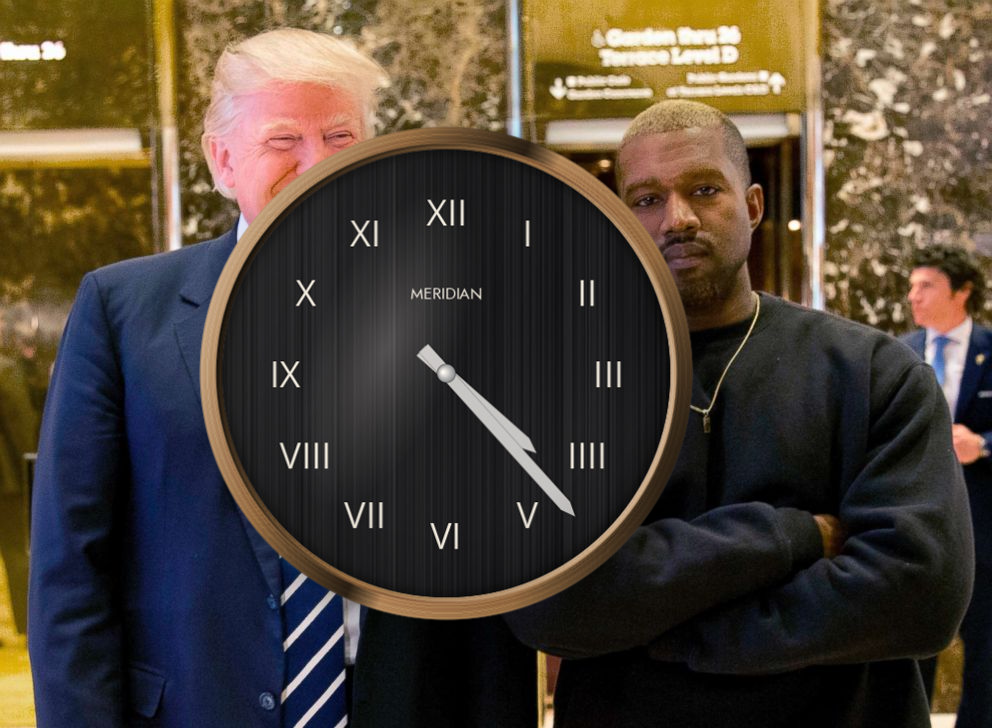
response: 4h23
